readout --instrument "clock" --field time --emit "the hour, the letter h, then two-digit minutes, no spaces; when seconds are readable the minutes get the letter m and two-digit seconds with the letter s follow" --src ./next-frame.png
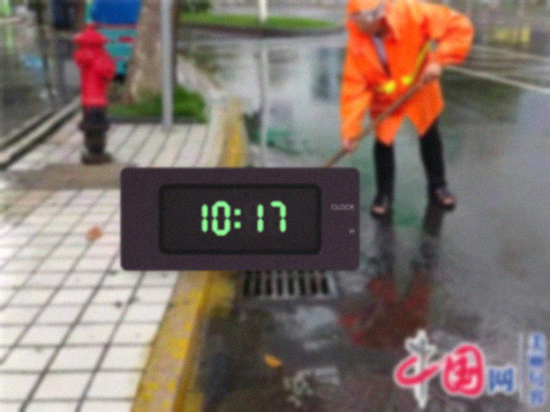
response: 10h17
